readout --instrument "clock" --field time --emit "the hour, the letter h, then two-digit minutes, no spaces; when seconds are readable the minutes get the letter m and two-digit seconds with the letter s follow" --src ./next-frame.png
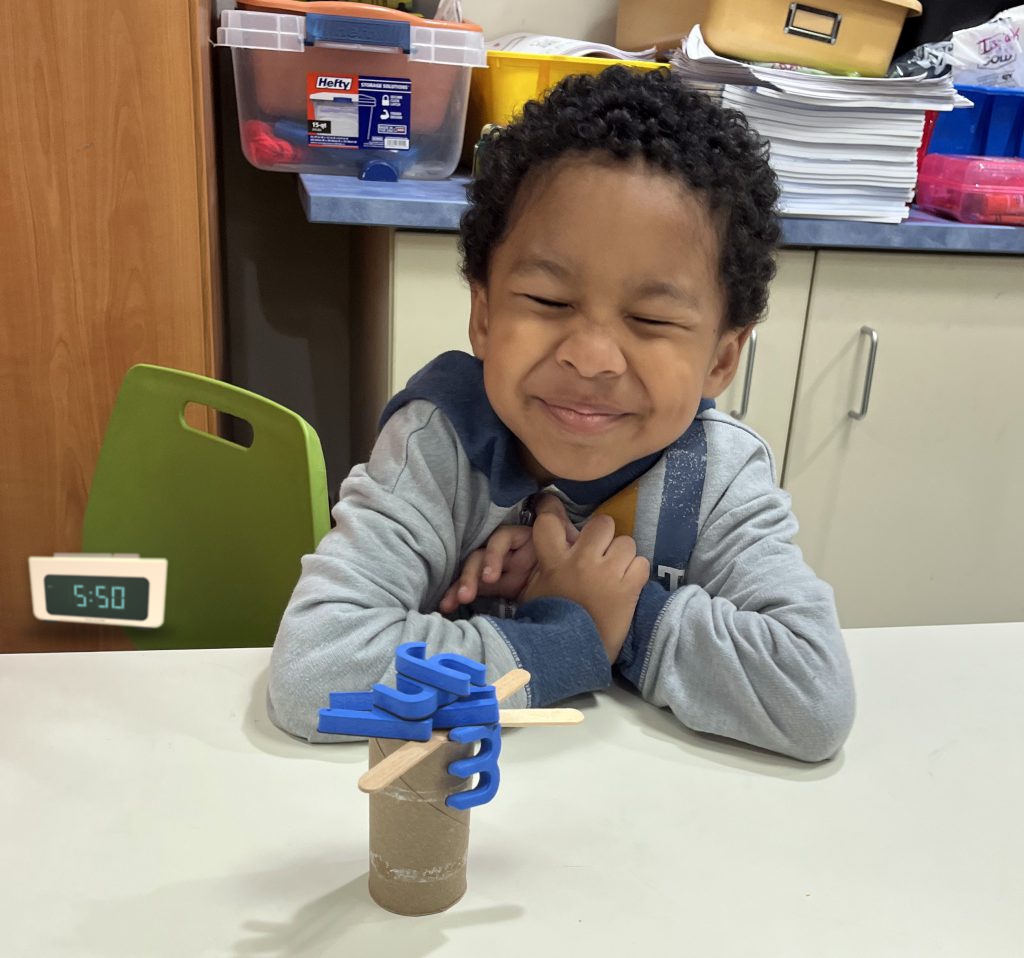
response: 5h50
